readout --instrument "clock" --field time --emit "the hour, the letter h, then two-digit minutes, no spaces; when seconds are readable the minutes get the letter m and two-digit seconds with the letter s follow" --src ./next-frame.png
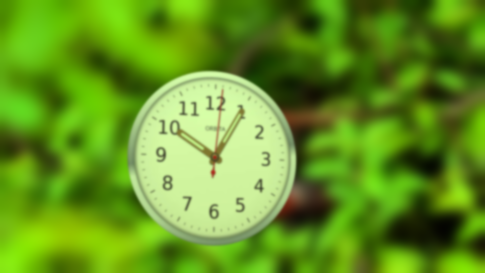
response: 10h05m01s
